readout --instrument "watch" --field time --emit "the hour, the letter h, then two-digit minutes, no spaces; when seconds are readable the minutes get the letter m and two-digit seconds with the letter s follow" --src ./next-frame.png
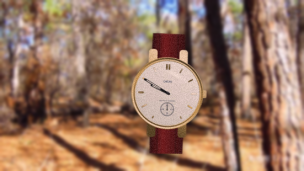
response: 9h50
